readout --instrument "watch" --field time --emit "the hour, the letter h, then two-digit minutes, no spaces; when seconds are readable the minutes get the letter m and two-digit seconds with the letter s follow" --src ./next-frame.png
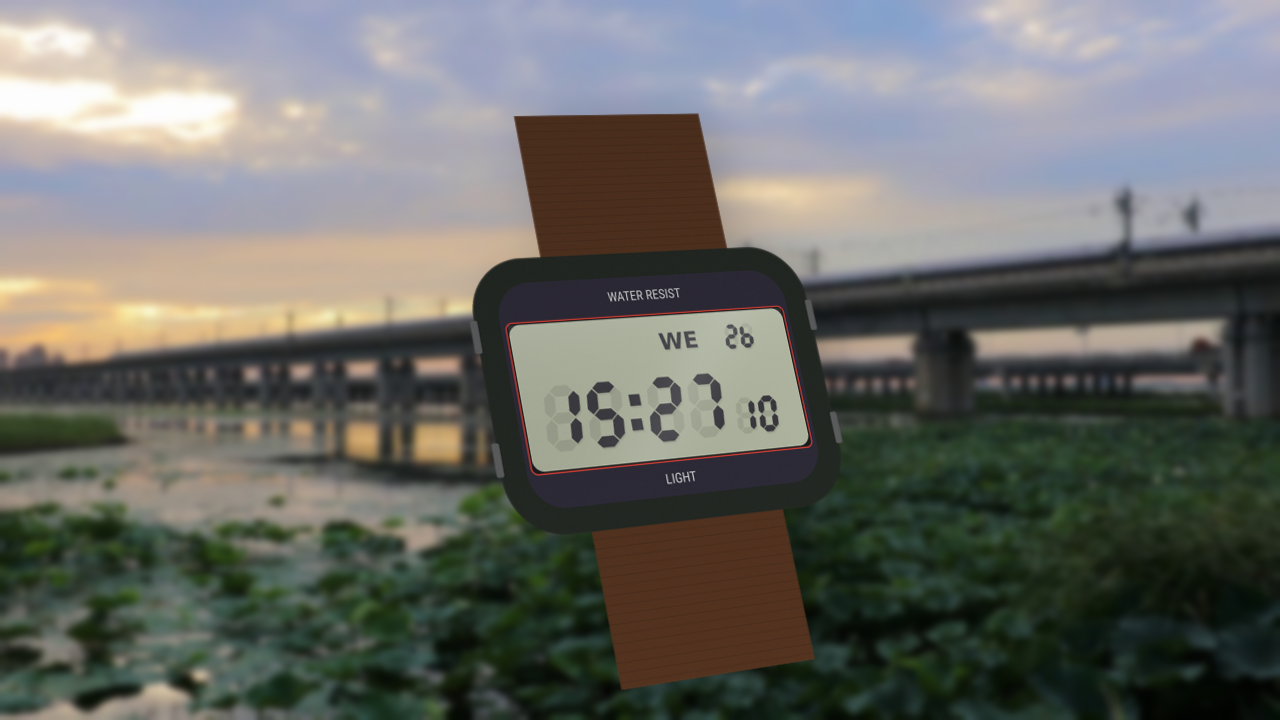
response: 15h27m10s
